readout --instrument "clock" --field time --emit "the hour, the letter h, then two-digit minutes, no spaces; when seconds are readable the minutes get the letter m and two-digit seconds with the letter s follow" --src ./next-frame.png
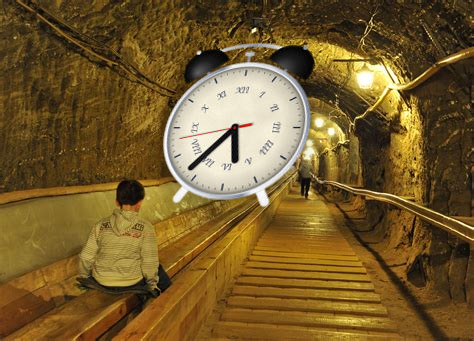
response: 5h36m43s
